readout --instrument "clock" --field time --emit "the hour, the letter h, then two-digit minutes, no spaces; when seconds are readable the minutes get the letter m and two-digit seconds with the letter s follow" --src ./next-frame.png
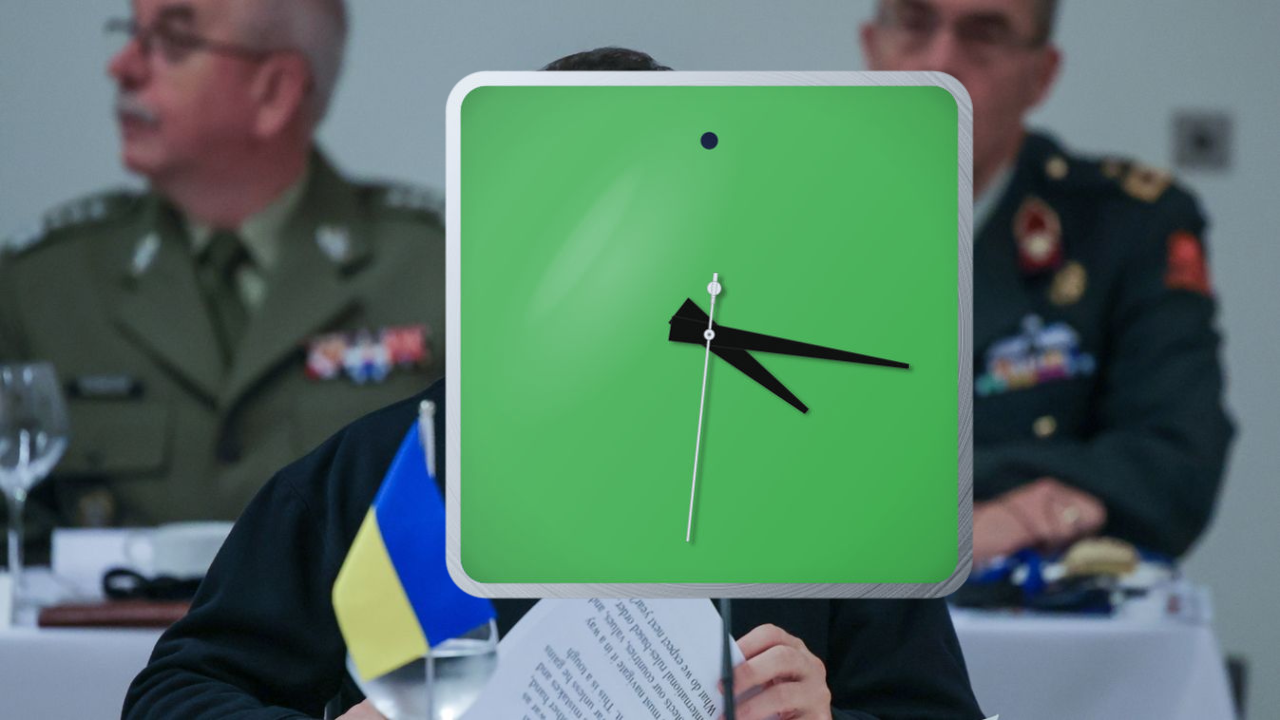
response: 4h16m31s
